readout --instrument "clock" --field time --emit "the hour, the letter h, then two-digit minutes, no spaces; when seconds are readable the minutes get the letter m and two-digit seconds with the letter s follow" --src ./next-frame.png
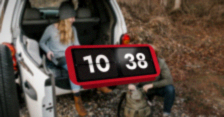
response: 10h38
